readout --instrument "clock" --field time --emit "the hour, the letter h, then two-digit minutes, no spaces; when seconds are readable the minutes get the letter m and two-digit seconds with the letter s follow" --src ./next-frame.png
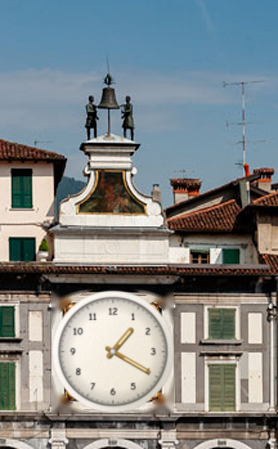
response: 1h20
